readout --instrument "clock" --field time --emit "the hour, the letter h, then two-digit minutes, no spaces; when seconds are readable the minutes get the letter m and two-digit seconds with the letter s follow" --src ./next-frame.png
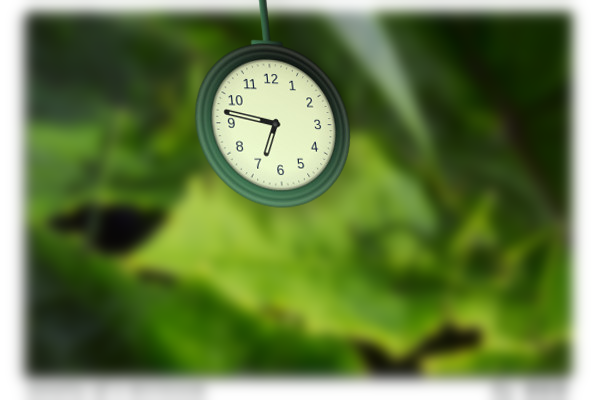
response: 6h47
